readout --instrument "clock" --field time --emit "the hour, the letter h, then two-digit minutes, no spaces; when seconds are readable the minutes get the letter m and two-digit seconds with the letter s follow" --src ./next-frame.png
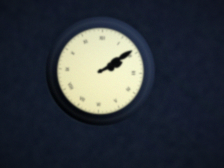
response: 2h09
